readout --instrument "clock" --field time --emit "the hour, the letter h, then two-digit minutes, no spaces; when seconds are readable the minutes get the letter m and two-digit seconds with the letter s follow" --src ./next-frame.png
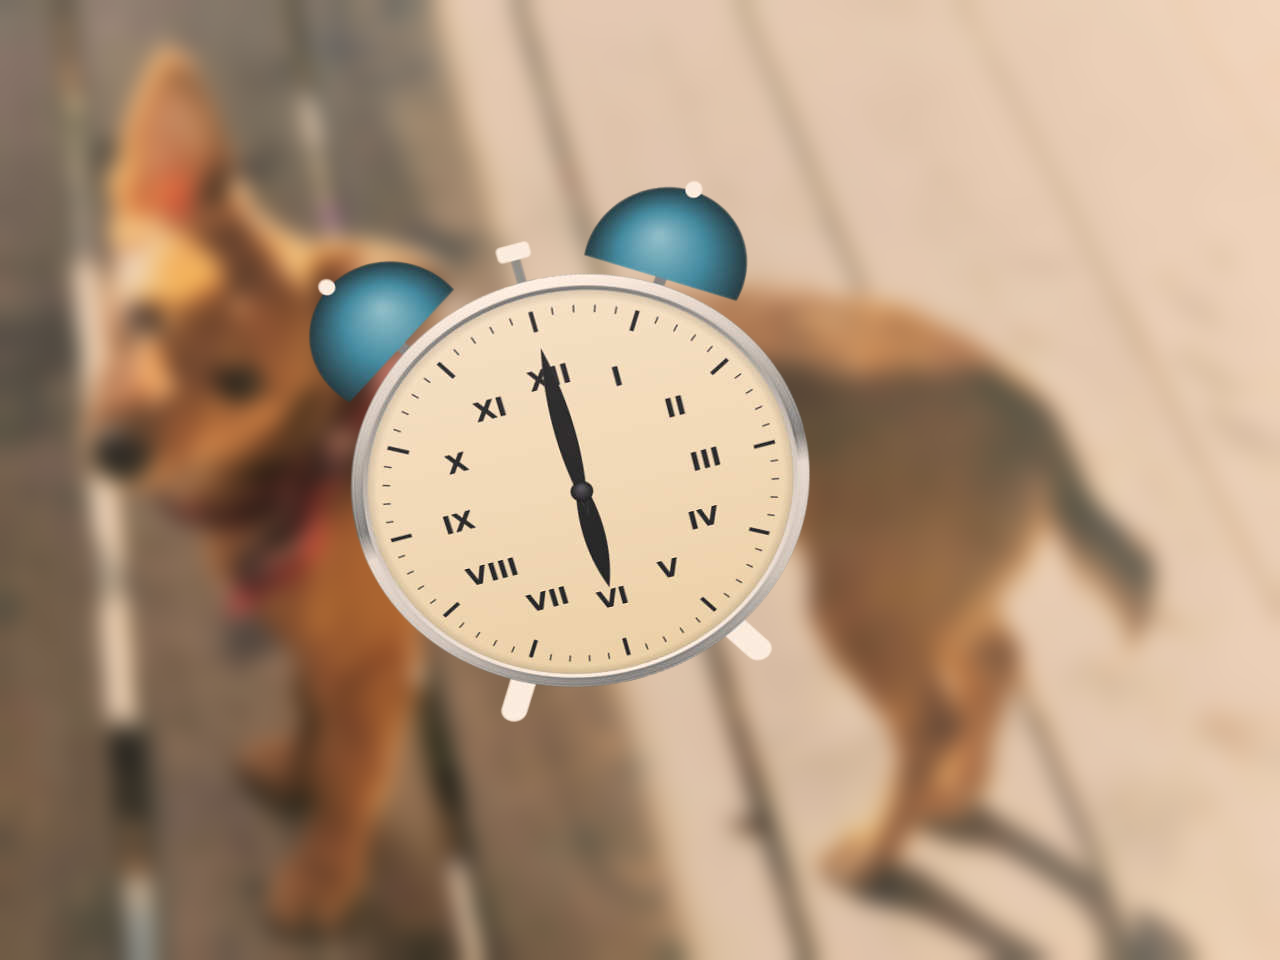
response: 6h00
